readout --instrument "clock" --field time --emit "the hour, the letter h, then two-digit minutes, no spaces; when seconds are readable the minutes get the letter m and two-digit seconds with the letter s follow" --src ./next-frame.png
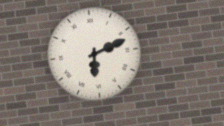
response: 6h12
